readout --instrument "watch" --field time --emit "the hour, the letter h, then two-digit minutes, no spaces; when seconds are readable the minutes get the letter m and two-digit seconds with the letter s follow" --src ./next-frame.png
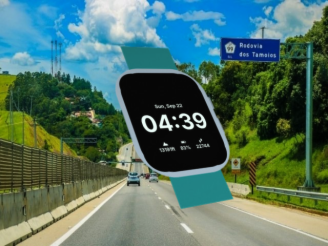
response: 4h39
